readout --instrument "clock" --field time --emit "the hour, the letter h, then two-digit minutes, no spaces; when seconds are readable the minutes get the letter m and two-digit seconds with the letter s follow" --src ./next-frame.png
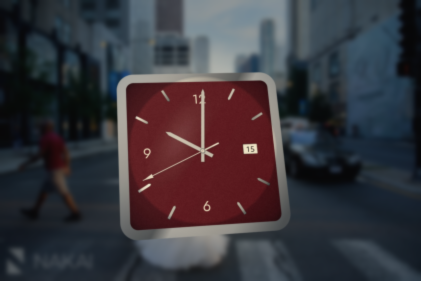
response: 10h00m41s
